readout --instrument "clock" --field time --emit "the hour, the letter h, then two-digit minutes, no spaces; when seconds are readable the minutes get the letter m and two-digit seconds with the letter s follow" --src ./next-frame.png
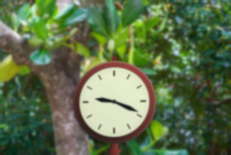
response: 9h19
